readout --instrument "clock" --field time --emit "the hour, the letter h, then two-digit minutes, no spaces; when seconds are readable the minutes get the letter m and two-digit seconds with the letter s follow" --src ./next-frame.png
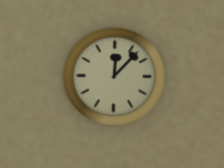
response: 12h07
